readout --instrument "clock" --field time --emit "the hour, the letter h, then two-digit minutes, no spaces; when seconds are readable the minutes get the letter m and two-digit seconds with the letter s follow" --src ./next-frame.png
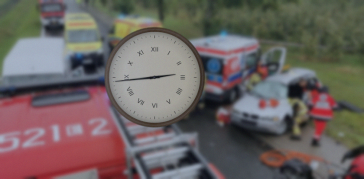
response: 2h44
